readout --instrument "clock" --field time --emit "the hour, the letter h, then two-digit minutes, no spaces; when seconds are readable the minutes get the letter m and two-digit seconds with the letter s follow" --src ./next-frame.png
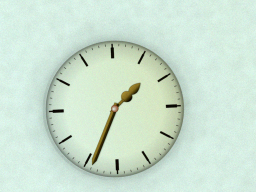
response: 1h34
